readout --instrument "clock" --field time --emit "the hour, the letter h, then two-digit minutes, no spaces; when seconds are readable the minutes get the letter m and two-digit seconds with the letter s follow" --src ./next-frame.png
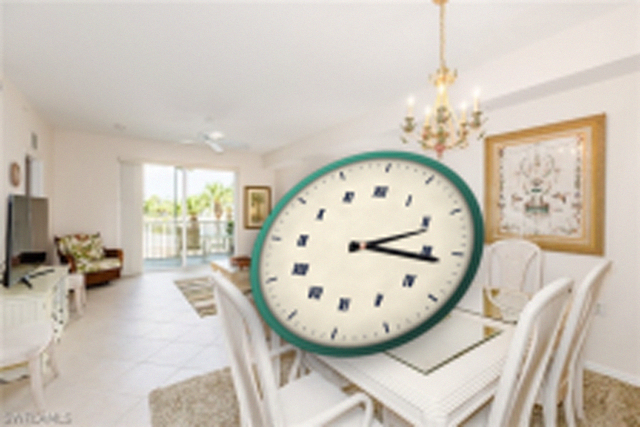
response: 2h16
